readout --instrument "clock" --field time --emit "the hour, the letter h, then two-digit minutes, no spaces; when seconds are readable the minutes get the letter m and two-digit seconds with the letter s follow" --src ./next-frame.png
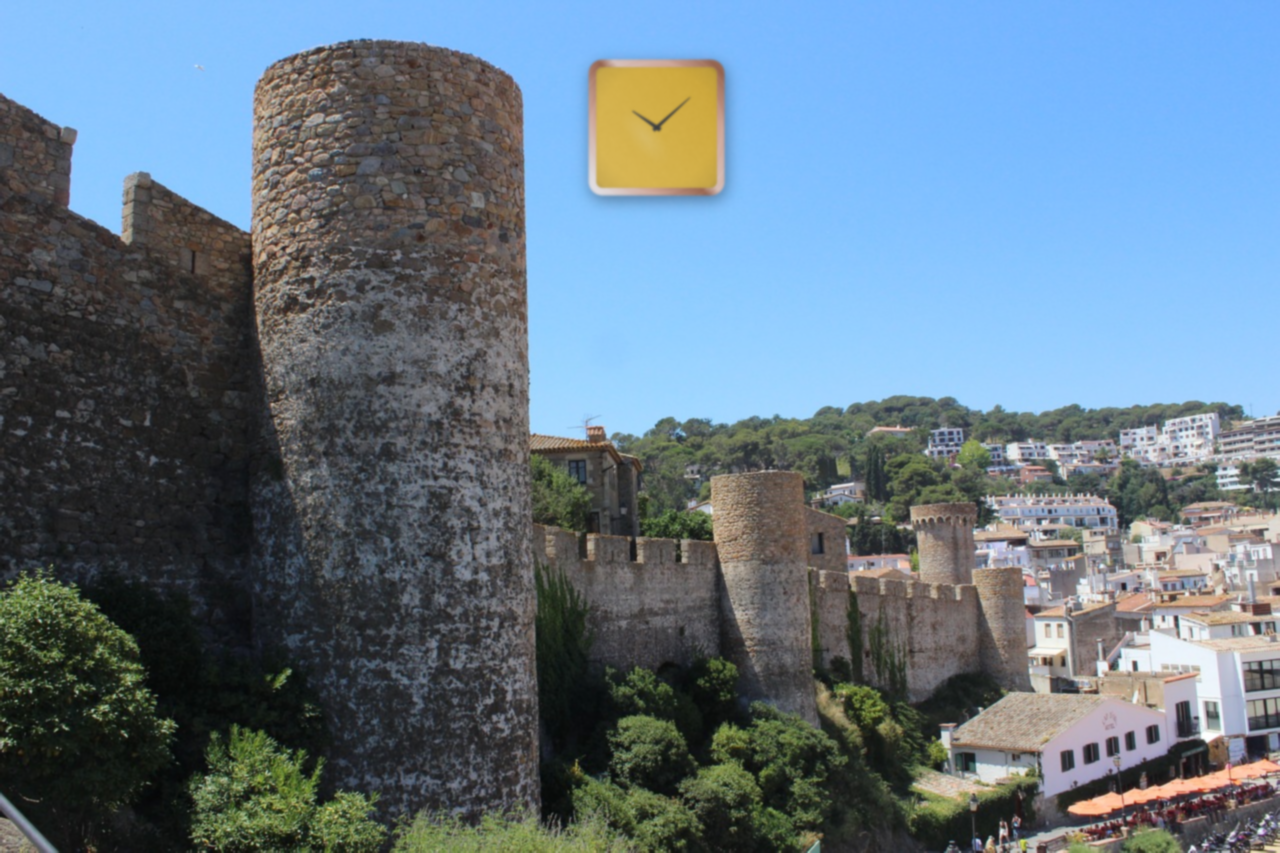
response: 10h08
